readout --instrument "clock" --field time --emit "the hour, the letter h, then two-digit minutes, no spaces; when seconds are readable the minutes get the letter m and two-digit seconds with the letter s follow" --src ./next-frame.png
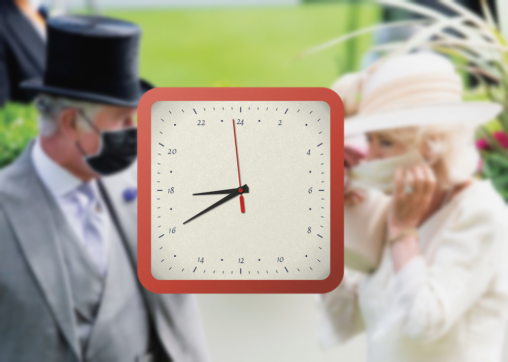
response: 17h39m59s
